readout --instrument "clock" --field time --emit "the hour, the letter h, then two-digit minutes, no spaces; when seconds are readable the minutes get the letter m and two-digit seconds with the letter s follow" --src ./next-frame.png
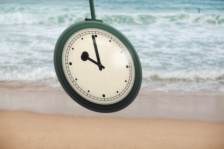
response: 9h59
